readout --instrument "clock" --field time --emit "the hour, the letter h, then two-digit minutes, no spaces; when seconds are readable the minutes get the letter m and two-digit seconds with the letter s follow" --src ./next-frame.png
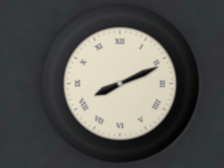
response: 8h11
